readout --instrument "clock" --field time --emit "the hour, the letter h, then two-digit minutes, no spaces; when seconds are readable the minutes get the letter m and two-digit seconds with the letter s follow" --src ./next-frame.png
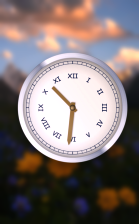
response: 10h31
